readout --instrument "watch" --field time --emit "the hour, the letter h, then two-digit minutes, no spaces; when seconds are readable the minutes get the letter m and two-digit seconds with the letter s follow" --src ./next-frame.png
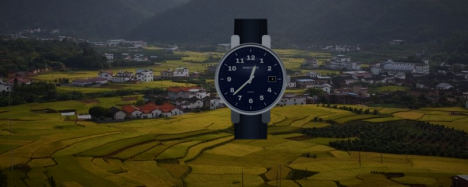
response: 12h38
